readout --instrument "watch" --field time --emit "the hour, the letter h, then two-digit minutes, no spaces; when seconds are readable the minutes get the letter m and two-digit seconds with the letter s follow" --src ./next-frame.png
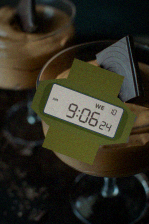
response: 9h06m24s
